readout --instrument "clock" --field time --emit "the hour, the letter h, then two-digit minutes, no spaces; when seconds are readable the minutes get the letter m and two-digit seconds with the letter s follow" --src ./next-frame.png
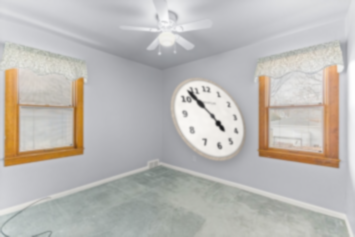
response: 4h53
